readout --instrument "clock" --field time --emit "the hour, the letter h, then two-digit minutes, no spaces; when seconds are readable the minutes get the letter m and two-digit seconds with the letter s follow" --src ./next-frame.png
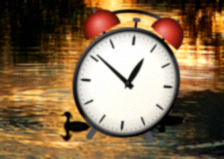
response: 12h51
